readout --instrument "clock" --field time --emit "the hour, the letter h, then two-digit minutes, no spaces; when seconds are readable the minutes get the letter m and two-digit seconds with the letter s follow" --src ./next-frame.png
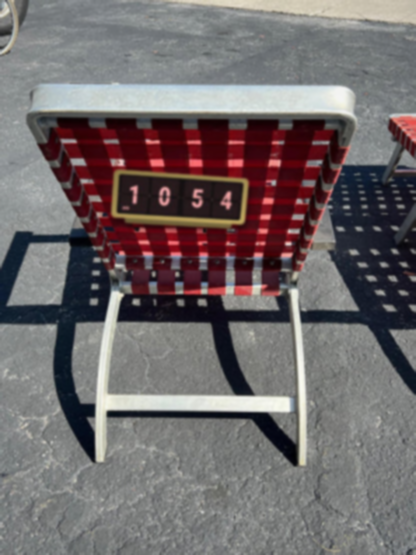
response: 10h54
